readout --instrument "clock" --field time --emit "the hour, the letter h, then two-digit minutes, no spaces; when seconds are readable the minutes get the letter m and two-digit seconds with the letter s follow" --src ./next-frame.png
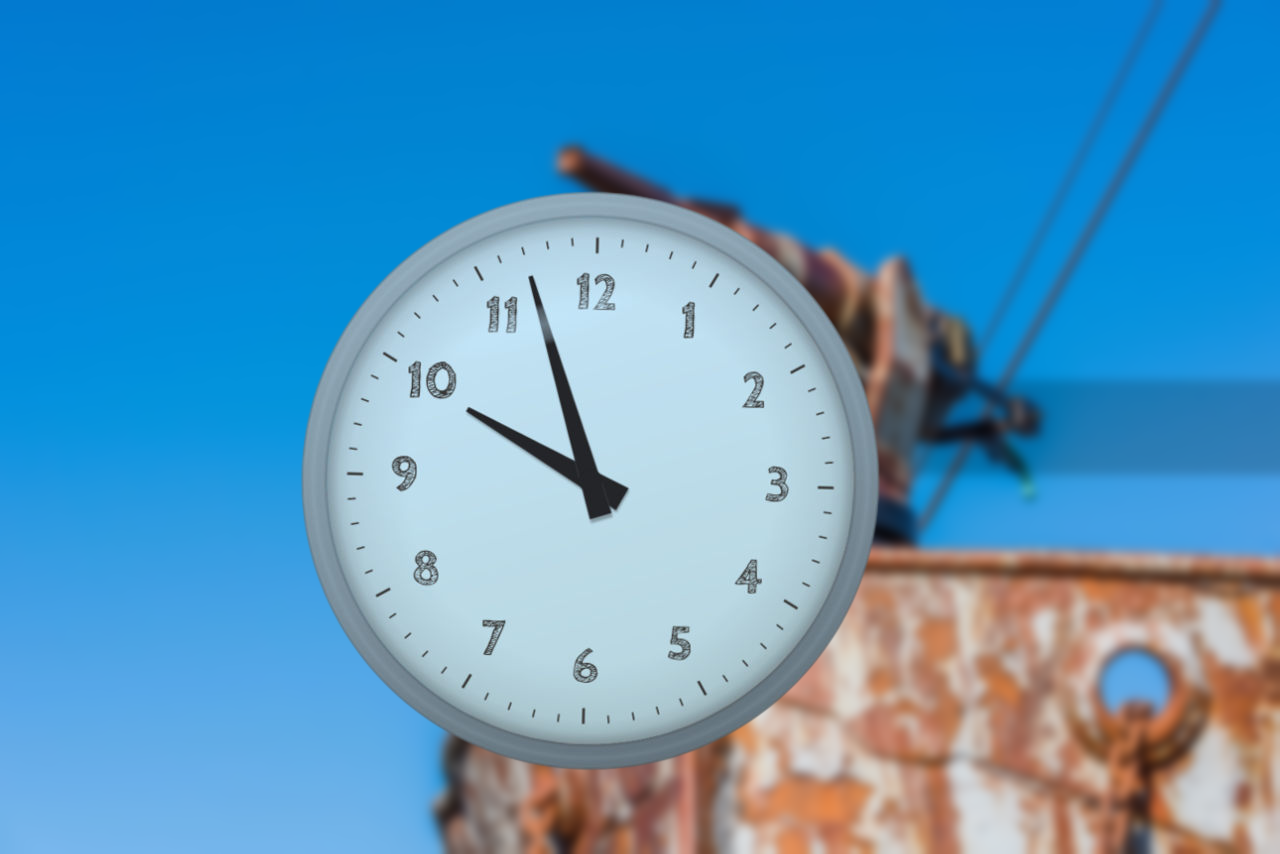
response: 9h57
